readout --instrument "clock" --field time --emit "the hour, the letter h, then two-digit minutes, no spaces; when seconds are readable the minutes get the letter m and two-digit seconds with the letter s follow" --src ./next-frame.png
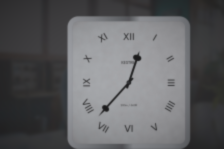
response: 12h37
